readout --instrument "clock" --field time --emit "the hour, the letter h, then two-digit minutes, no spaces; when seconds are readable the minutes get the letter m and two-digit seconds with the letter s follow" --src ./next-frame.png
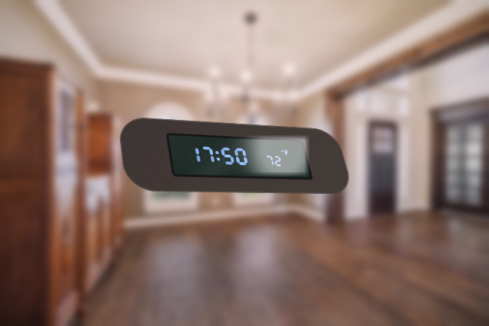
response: 17h50
